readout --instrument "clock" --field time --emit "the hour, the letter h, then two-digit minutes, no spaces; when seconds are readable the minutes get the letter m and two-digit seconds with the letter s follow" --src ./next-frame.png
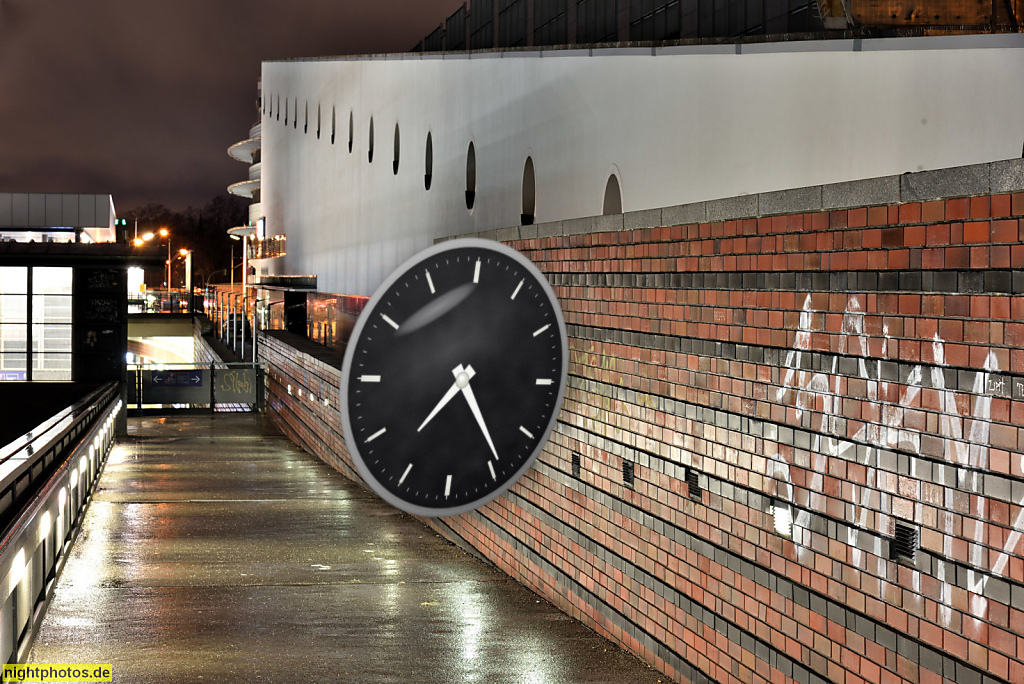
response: 7h24
